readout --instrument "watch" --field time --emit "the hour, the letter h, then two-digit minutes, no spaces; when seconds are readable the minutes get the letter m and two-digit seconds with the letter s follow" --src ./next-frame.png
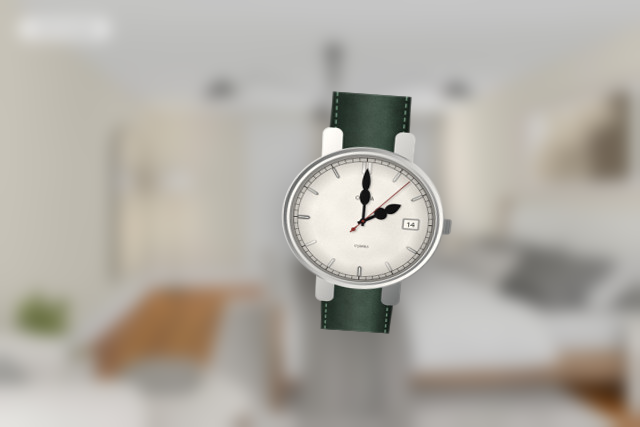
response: 2h00m07s
